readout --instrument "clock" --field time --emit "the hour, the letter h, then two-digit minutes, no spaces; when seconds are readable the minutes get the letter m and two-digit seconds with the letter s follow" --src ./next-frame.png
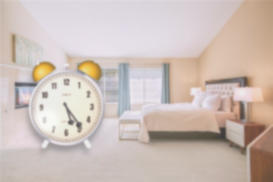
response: 5h24
